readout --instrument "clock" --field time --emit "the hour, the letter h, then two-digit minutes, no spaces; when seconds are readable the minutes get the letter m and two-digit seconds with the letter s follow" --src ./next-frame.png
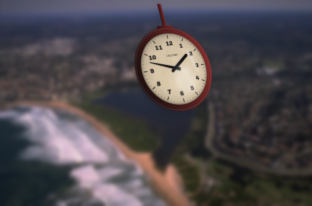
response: 1h48
